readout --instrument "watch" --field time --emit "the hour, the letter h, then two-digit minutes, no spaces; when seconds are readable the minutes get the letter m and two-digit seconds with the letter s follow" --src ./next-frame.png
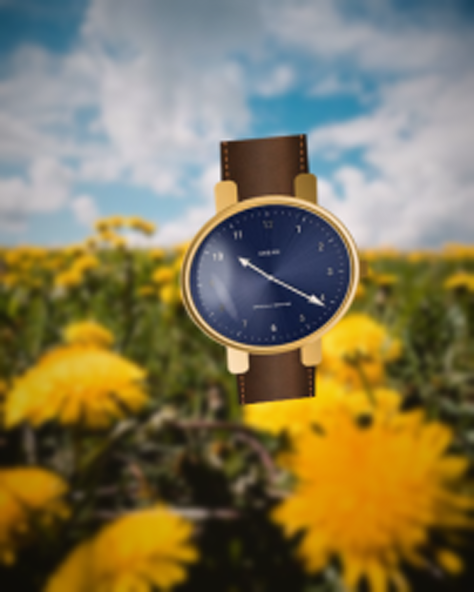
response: 10h21
